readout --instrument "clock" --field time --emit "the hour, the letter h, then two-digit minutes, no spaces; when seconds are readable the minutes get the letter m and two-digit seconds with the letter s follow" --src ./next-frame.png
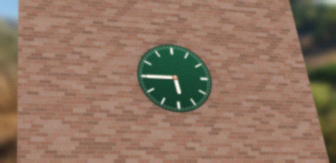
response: 5h45
